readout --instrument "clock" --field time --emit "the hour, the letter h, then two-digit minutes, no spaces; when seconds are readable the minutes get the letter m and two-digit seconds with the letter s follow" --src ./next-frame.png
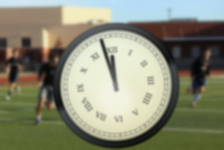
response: 11h58
